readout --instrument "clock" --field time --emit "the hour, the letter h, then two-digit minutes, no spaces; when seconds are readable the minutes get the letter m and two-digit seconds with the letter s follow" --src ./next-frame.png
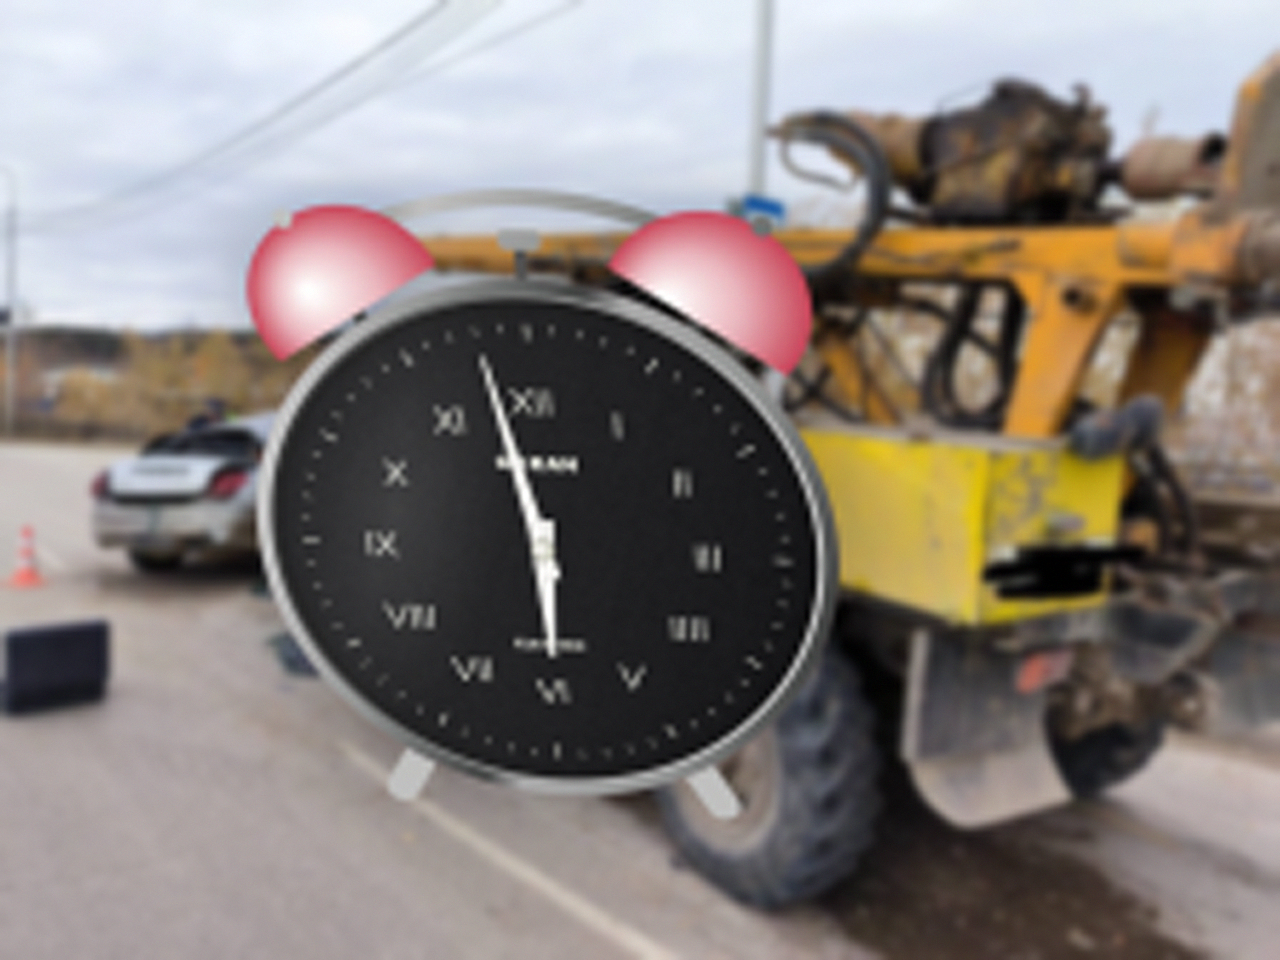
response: 5h58
